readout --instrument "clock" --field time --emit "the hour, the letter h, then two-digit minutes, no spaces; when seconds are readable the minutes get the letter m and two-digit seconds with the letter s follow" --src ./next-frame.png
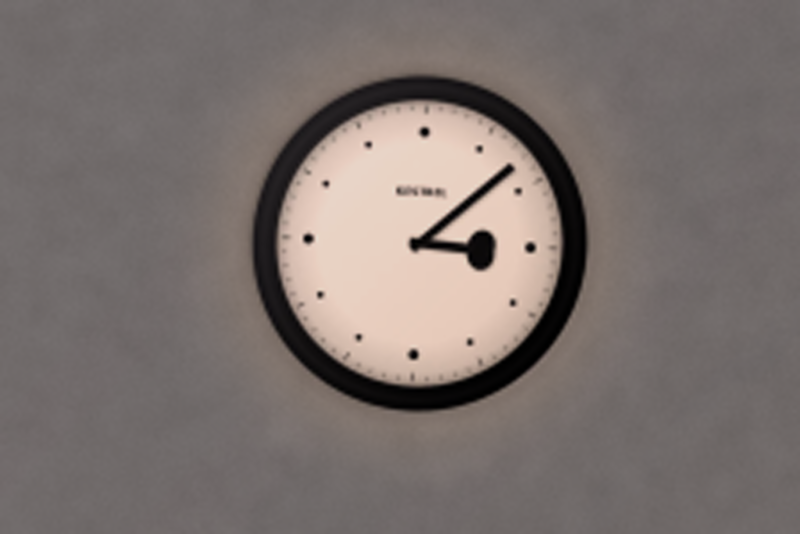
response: 3h08
